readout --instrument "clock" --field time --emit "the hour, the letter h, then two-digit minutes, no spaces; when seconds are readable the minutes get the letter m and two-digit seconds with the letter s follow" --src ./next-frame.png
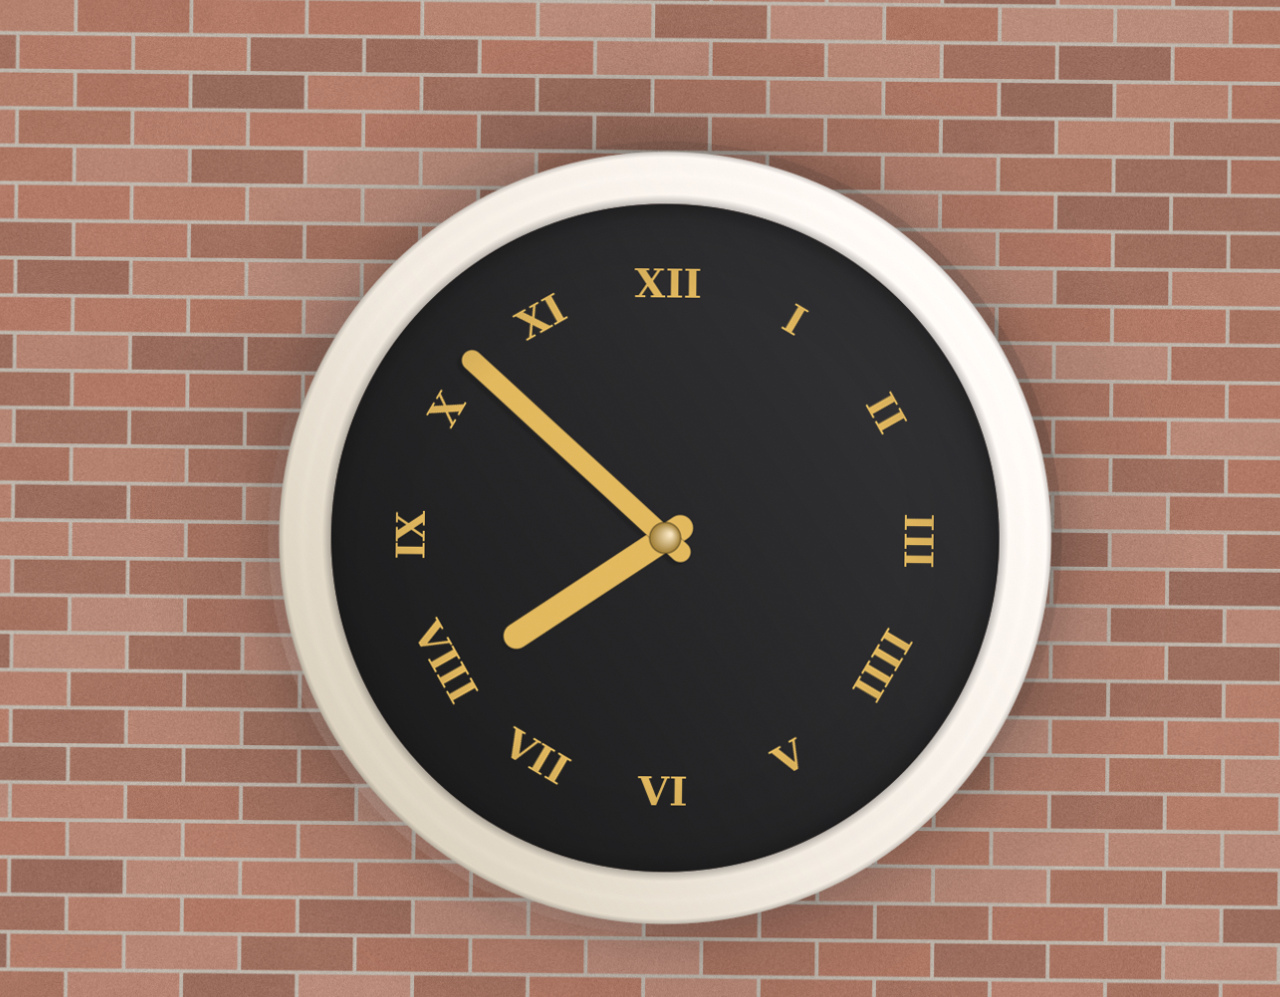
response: 7h52
